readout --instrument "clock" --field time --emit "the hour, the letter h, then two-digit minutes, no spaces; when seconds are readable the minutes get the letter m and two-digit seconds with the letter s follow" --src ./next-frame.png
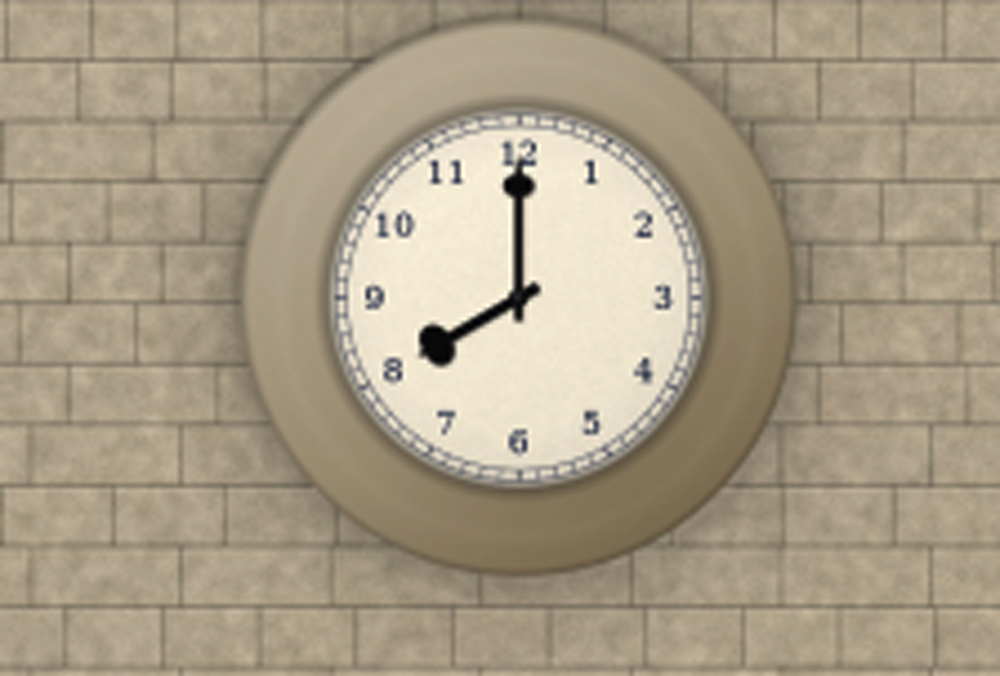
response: 8h00
